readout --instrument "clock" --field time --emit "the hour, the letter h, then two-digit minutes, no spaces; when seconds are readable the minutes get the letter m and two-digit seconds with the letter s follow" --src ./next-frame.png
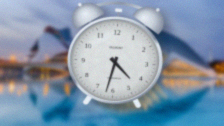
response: 4h32
